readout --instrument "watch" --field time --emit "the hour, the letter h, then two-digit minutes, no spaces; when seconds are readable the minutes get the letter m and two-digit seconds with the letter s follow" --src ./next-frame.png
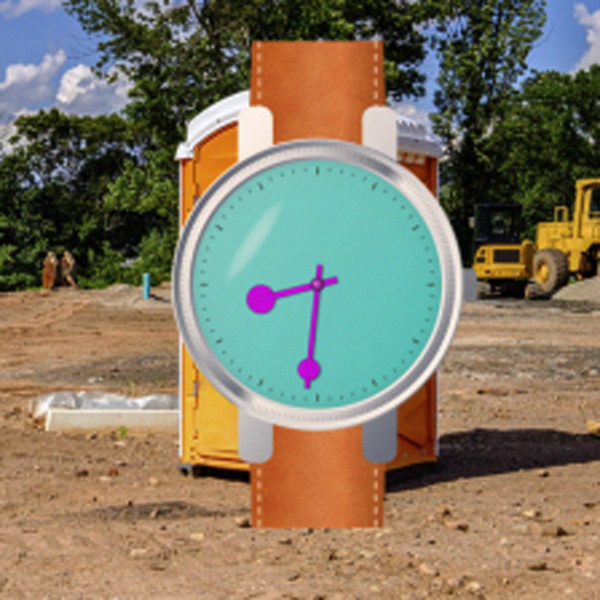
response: 8h31
